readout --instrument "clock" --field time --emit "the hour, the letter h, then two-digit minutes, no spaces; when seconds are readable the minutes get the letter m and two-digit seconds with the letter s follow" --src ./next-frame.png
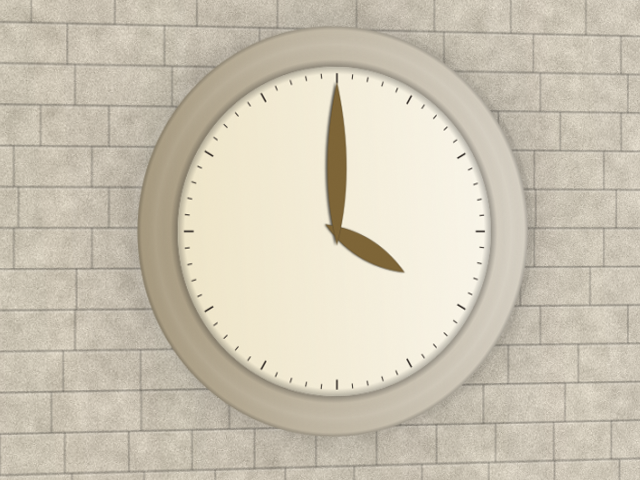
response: 4h00
